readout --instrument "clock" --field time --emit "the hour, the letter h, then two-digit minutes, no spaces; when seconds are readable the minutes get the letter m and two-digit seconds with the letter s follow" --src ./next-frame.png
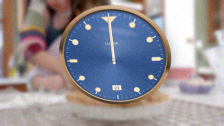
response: 12h00
